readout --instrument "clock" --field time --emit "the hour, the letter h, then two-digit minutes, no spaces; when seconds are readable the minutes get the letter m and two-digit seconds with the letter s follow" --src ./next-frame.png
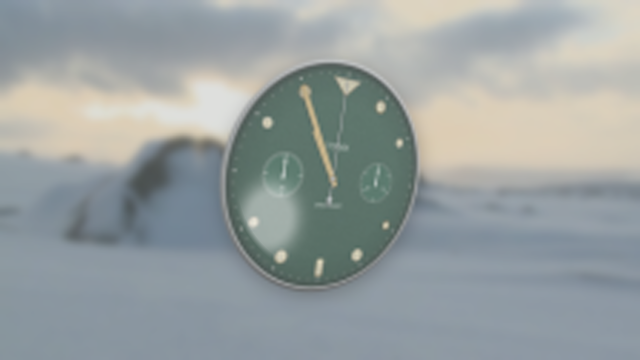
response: 10h55
